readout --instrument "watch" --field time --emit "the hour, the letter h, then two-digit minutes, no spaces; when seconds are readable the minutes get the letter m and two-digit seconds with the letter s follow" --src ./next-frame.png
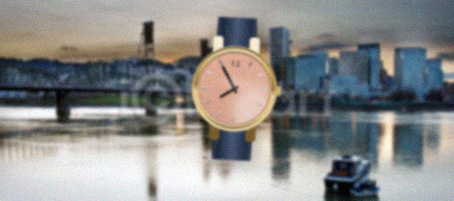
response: 7h55
